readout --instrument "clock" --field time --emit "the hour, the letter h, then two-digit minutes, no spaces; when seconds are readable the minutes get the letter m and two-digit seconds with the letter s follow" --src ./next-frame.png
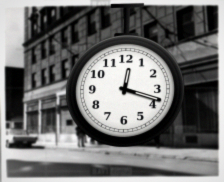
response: 12h18
